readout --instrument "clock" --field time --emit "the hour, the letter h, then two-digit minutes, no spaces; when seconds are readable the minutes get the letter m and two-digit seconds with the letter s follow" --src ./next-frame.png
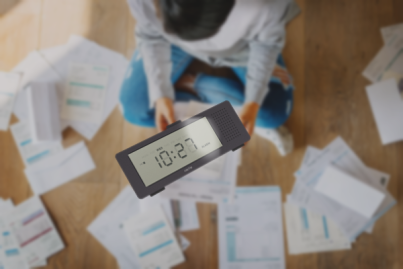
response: 10h27
